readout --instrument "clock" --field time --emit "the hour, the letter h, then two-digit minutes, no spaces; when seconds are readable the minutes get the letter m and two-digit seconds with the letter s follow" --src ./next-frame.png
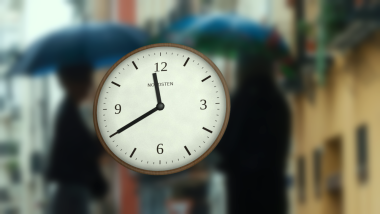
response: 11h40
